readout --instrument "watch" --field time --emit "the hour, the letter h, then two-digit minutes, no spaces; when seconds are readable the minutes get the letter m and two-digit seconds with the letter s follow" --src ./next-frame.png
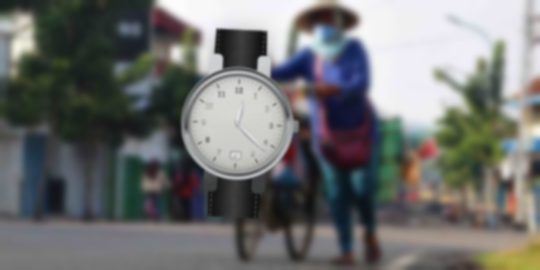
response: 12h22
